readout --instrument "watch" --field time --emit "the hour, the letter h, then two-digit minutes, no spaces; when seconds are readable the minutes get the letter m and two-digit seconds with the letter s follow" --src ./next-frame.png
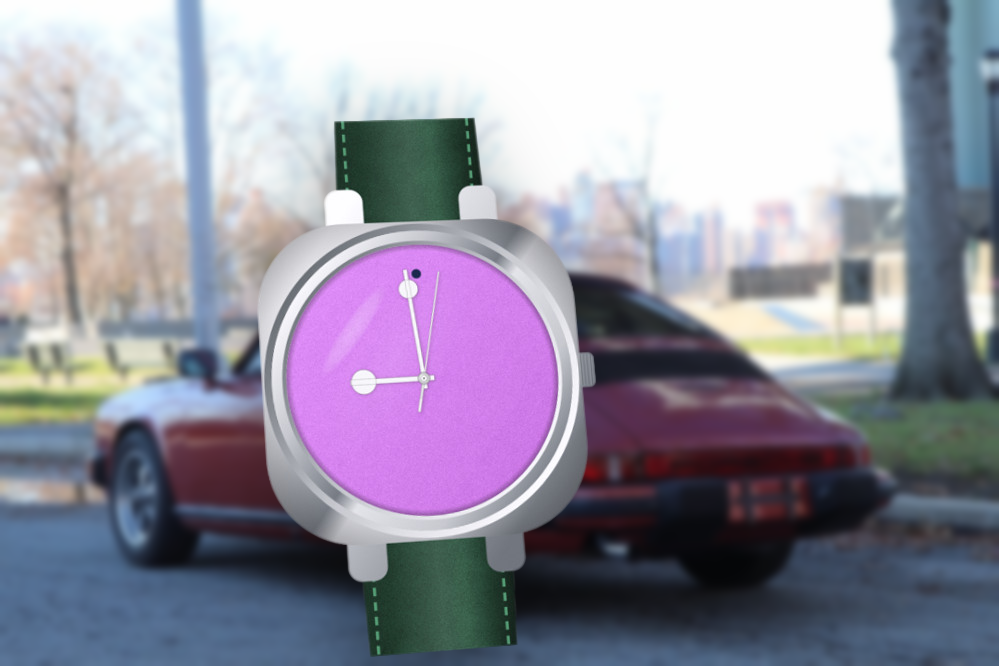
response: 8h59m02s
